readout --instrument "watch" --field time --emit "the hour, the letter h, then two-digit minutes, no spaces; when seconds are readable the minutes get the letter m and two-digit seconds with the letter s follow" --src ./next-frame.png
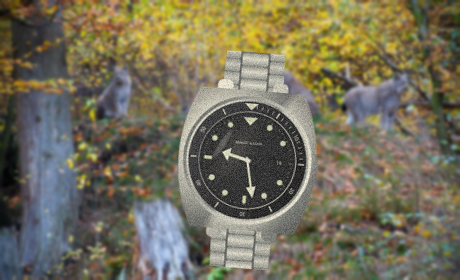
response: 9h28
